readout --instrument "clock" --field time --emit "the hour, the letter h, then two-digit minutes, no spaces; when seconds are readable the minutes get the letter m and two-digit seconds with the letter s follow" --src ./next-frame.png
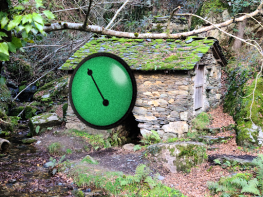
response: 4h55
